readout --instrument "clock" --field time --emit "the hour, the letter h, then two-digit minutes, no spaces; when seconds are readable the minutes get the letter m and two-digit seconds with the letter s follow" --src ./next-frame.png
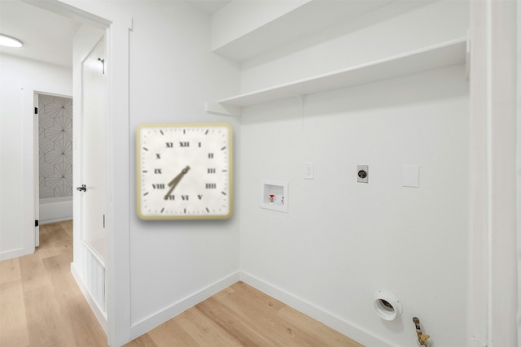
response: 7h36
